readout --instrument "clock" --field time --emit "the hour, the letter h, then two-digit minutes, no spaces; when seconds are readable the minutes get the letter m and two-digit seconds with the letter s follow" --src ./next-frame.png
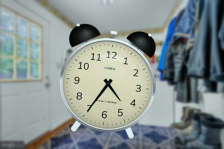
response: 4h35
